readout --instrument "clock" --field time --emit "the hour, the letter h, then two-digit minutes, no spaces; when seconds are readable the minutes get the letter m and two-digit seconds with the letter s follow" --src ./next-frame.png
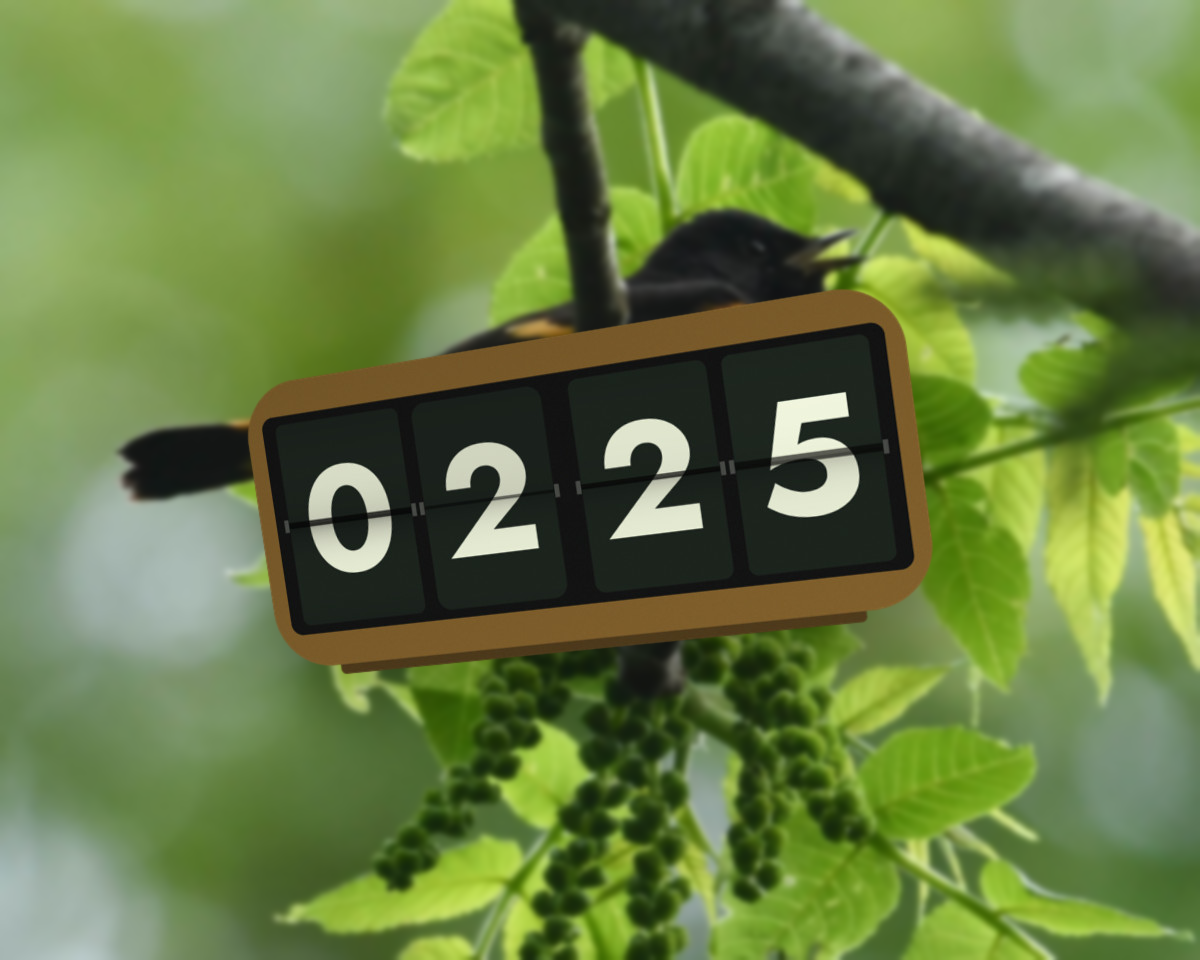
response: 2h25
